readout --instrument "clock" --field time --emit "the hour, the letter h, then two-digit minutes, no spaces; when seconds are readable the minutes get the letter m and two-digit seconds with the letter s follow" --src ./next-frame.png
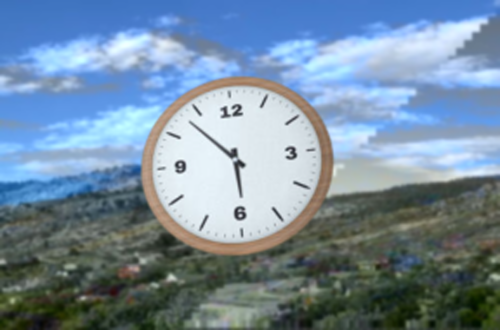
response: 5h53
